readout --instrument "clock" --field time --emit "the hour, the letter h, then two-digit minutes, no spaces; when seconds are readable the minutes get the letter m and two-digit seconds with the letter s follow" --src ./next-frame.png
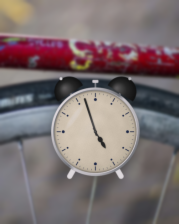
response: 4h57
